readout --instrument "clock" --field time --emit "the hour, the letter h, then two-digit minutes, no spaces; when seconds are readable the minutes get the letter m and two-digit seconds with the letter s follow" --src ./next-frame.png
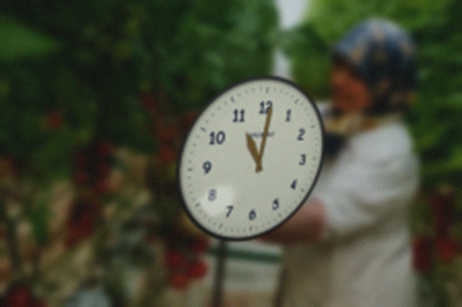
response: 11h01
